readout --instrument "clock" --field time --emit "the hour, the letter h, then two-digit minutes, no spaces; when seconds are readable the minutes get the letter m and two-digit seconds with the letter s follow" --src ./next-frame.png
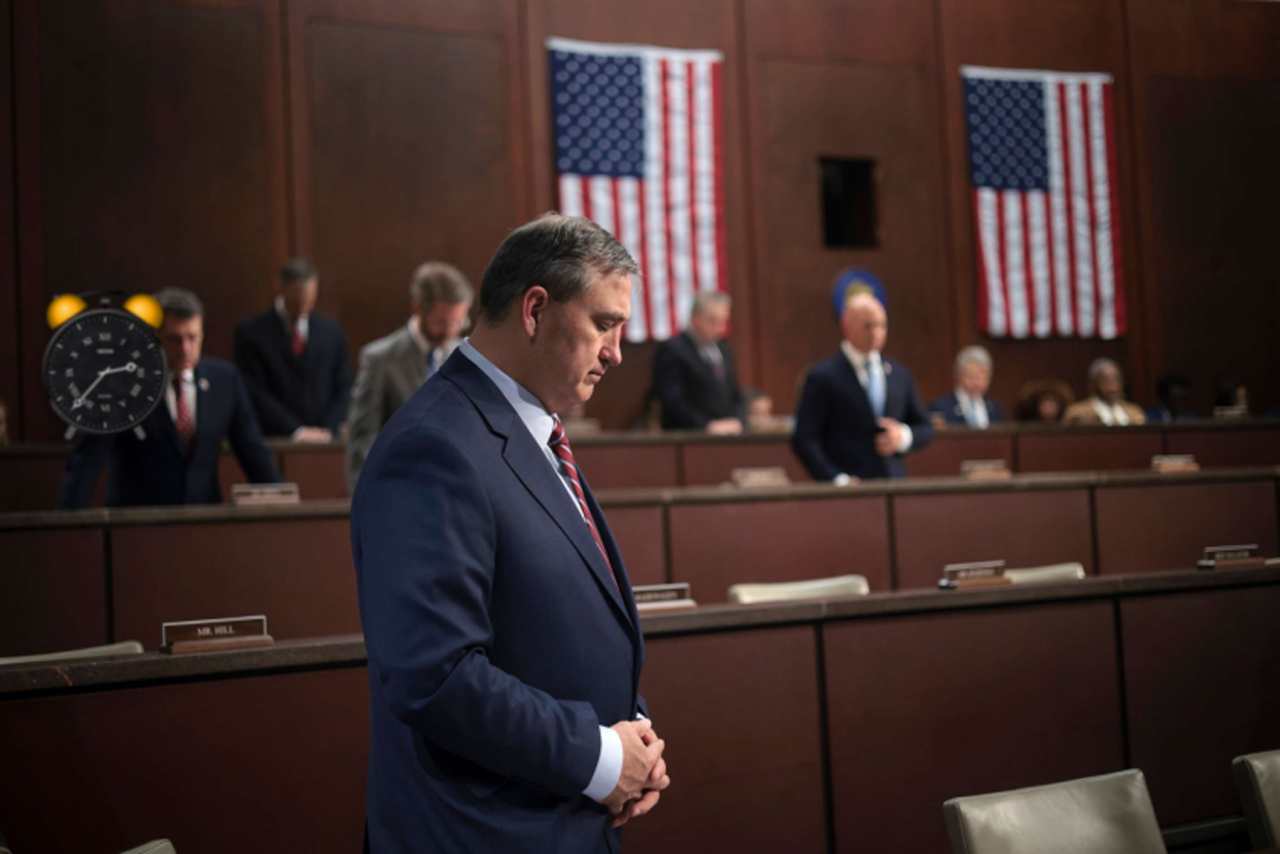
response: 2h37
